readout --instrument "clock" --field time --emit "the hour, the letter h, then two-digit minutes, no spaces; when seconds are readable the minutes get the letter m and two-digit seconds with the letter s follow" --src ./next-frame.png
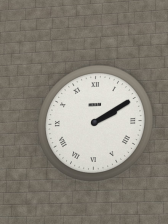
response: 2h10
